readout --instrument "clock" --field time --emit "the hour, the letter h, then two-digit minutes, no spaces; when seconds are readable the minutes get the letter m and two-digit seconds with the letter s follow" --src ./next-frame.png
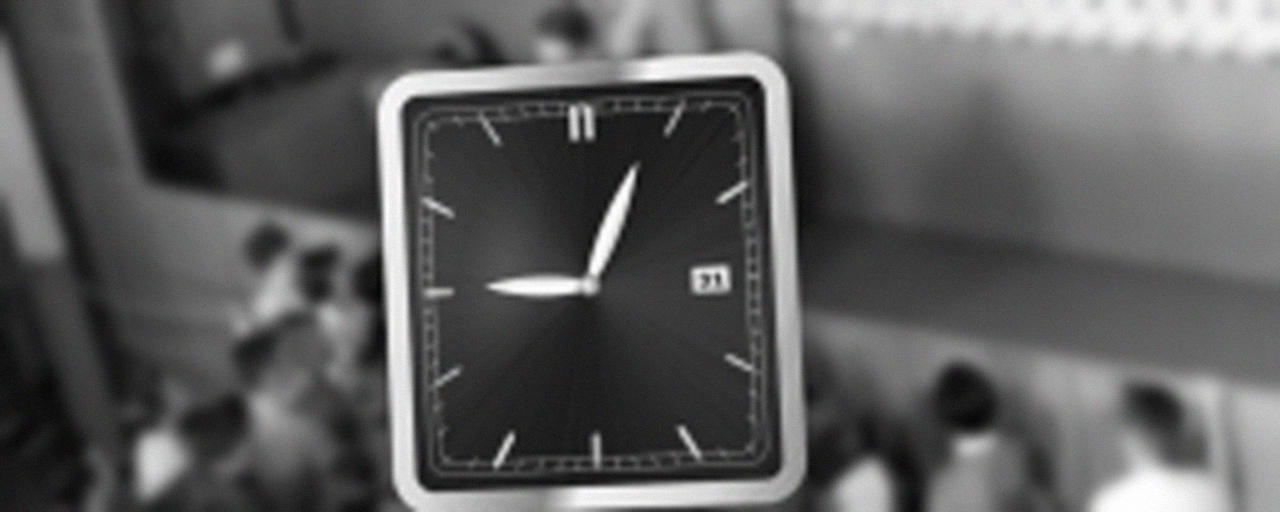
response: 9h04
